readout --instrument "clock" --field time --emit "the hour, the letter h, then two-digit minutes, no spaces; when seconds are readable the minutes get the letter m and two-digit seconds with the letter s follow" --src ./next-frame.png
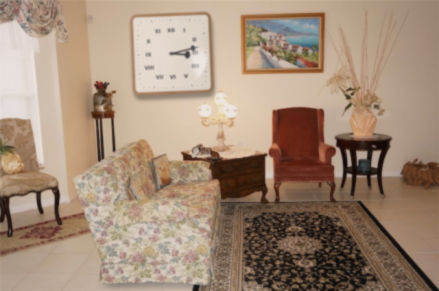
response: 3h13
